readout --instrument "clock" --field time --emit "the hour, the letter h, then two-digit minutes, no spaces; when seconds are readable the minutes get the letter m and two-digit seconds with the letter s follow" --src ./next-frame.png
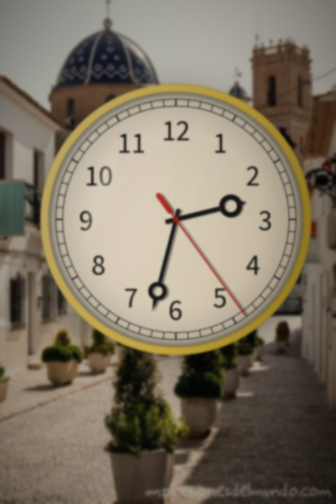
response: 2h32m24s
